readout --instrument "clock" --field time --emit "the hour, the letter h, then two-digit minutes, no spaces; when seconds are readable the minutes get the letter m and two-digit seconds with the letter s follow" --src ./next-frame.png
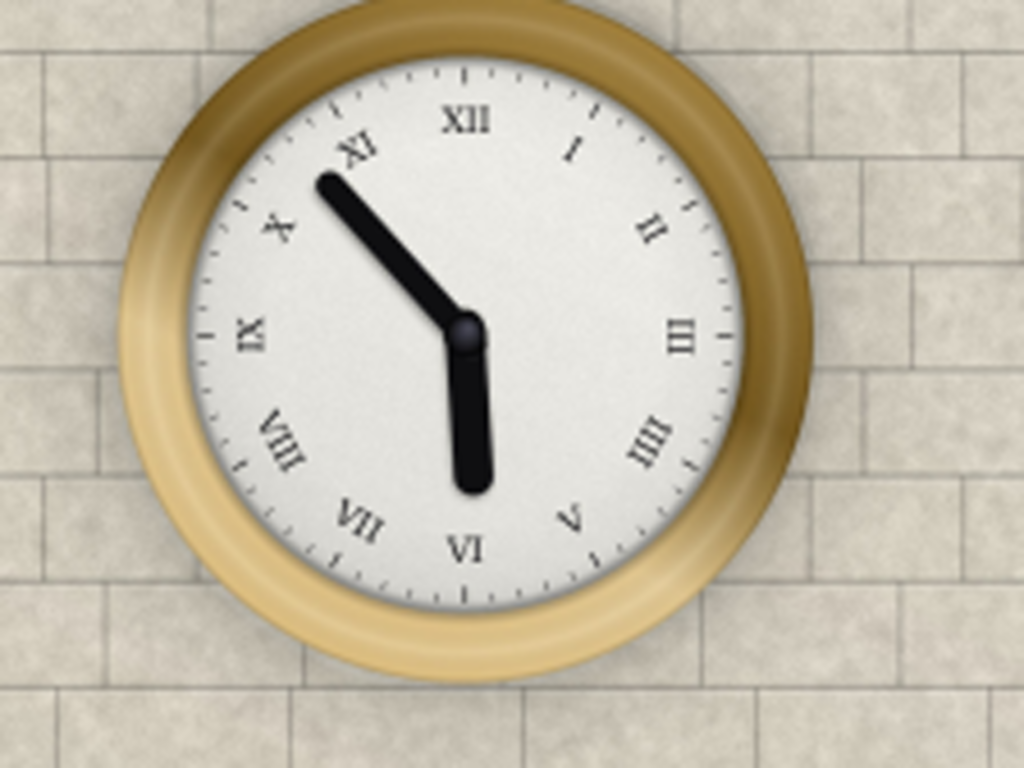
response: 5h53
